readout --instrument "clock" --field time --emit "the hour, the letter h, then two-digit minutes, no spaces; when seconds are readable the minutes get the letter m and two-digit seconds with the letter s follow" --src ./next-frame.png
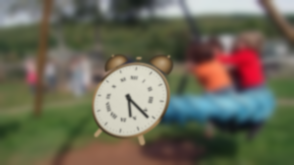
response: 5h21
